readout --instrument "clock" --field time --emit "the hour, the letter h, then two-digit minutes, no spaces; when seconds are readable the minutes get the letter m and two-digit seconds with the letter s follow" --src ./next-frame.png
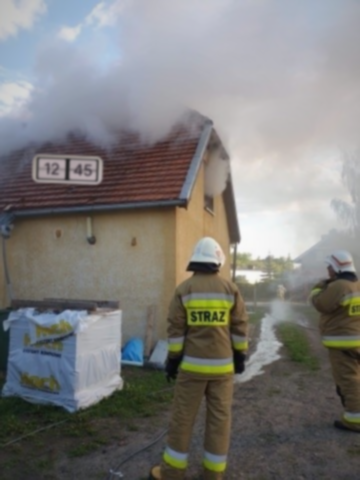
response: 12h45
